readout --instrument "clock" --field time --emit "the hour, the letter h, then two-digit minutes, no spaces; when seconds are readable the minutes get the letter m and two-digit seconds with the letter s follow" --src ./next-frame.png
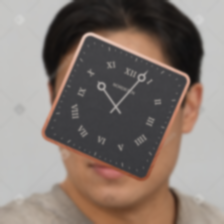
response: 10h03
